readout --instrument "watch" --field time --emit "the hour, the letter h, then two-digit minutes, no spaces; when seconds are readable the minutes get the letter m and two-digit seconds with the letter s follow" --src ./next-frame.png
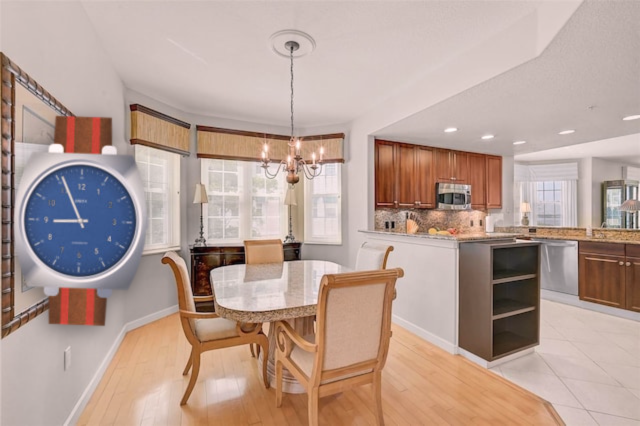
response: 8h56
